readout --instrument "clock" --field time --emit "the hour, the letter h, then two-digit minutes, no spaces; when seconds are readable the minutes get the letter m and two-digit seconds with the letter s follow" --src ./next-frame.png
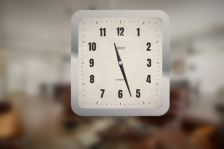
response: 11h27
